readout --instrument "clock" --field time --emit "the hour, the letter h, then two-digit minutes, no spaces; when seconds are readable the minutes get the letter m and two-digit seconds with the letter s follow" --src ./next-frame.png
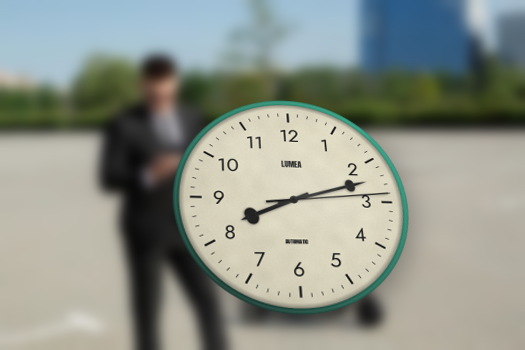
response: 8h12m14s
